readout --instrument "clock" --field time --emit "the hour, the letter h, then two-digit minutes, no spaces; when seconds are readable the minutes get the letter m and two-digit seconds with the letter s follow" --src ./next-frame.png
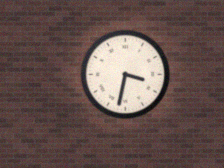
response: 3h32
